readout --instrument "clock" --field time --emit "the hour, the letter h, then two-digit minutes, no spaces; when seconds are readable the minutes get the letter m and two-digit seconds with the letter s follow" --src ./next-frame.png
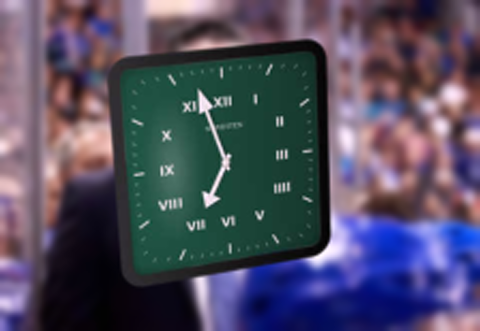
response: 6h57
